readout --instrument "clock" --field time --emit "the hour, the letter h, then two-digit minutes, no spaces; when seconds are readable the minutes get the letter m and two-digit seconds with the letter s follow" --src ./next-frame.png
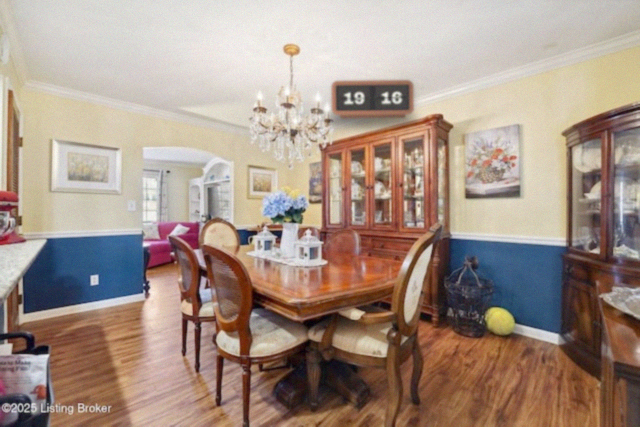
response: 19h16
